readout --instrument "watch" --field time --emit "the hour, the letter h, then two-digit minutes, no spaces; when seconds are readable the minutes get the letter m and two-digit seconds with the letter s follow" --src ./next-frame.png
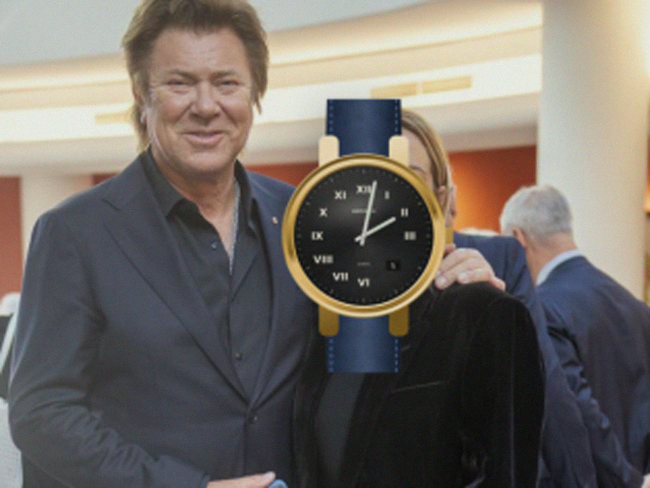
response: 2h02
